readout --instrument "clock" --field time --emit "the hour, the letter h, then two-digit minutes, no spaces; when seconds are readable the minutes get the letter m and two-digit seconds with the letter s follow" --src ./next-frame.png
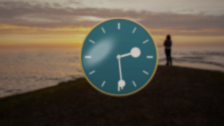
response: 2h29
